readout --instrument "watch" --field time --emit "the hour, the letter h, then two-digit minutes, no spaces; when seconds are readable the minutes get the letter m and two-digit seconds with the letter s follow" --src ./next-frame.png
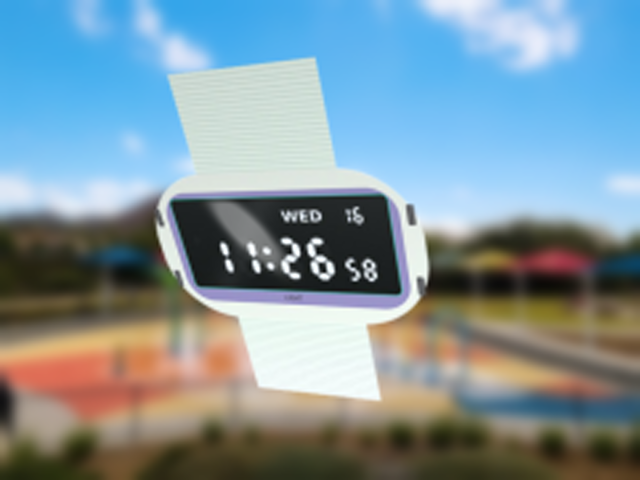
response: 11h26m58s
